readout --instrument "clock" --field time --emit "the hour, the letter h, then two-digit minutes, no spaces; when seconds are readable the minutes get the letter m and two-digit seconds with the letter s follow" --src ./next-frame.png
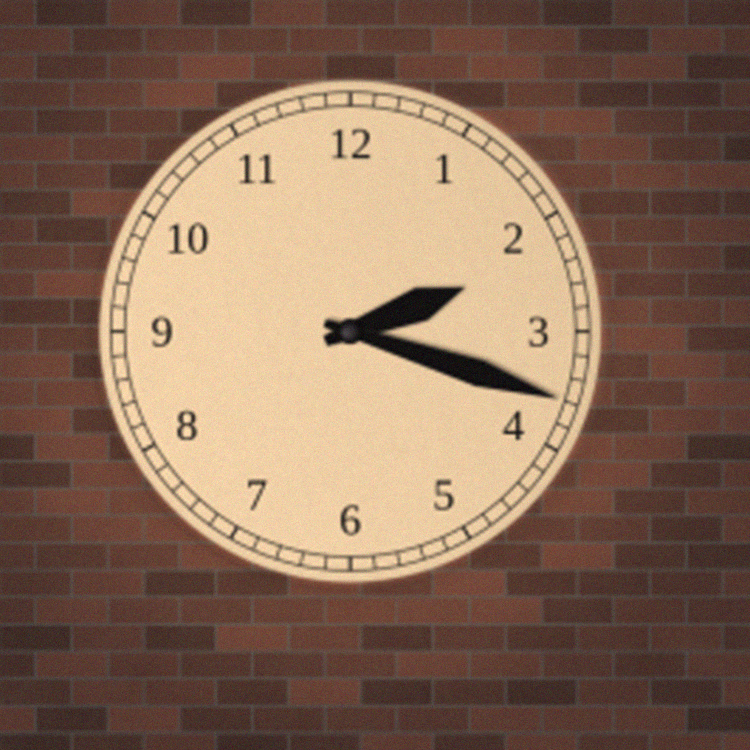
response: 2h18
